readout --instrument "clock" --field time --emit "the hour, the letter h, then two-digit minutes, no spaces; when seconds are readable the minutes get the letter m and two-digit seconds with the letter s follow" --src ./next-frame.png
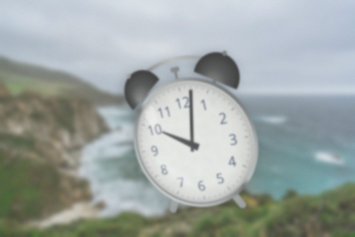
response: 10h02
